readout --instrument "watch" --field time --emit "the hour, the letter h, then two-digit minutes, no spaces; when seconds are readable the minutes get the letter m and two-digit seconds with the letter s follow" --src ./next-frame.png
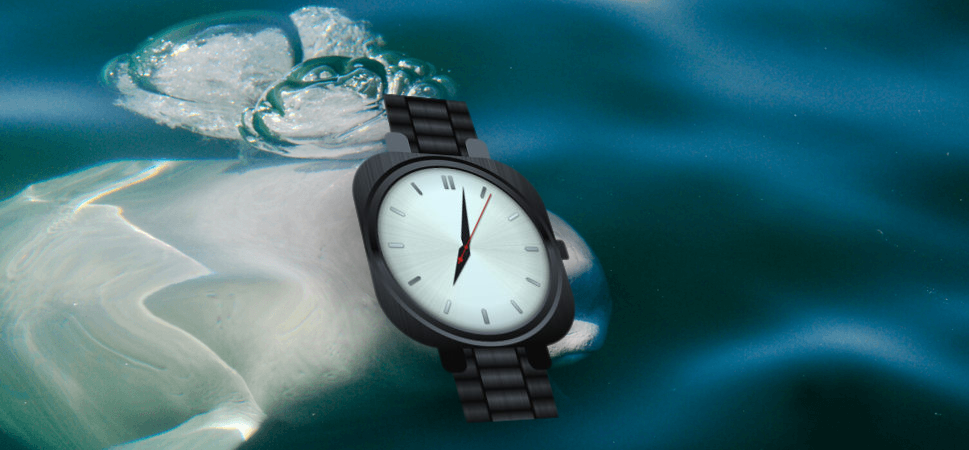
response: 7h02m06s
